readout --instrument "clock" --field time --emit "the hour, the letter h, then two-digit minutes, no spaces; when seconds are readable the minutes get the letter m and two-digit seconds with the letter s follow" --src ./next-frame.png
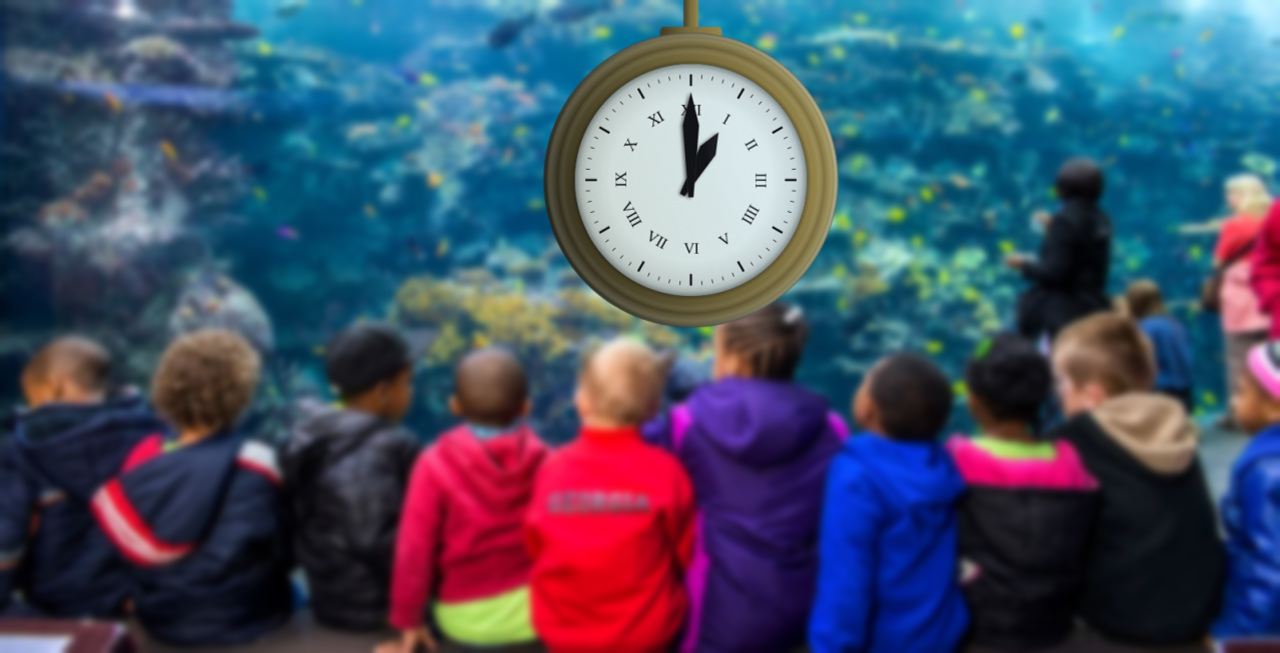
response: 1h00
